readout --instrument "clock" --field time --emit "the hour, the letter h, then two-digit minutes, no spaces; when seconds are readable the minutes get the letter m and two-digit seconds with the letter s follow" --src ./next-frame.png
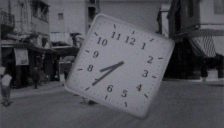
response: 7h35
